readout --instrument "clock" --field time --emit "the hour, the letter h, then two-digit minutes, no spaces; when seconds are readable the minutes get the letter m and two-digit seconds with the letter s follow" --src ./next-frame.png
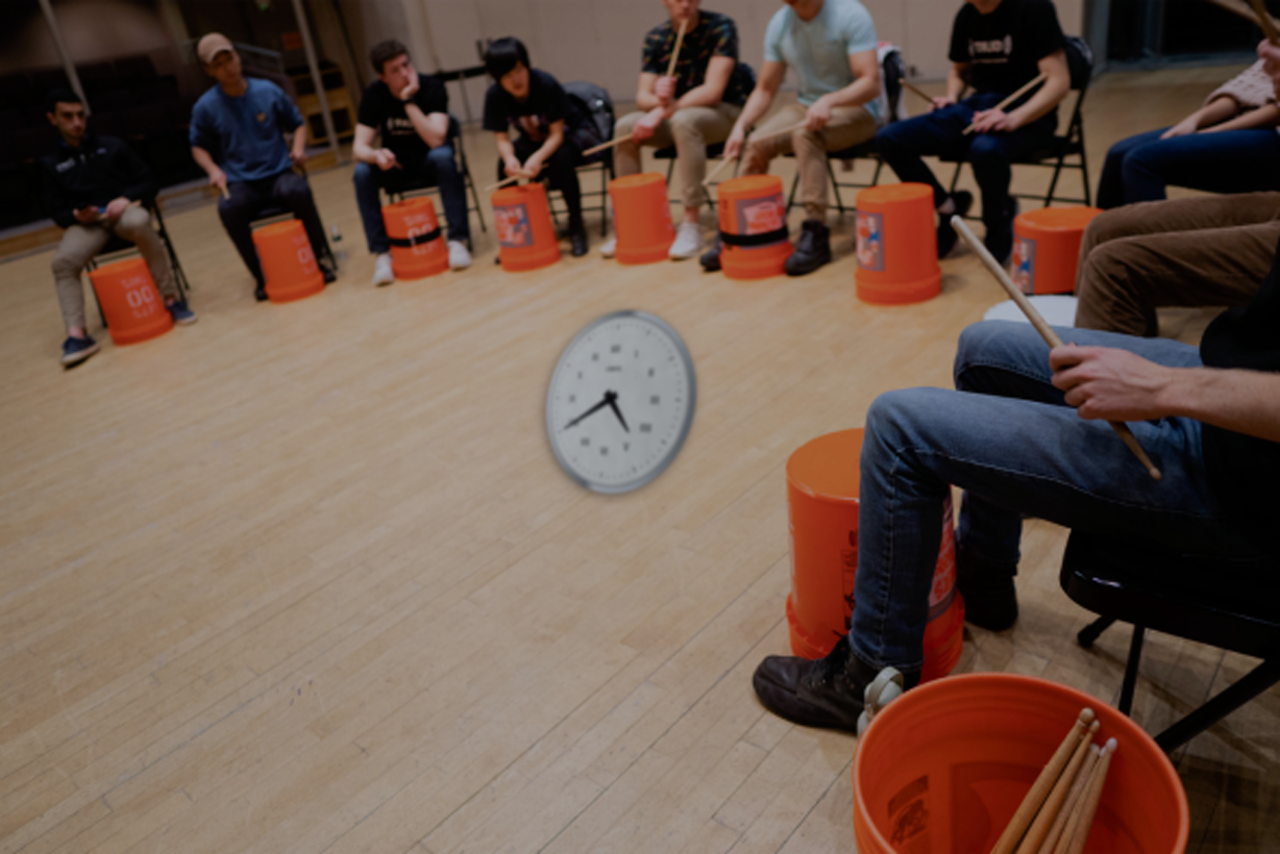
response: 4h40
